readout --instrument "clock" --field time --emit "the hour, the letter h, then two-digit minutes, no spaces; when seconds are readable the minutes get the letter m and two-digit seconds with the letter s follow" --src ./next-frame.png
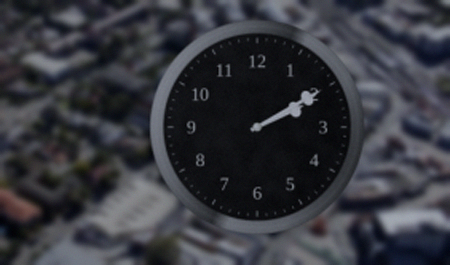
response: 2h10
